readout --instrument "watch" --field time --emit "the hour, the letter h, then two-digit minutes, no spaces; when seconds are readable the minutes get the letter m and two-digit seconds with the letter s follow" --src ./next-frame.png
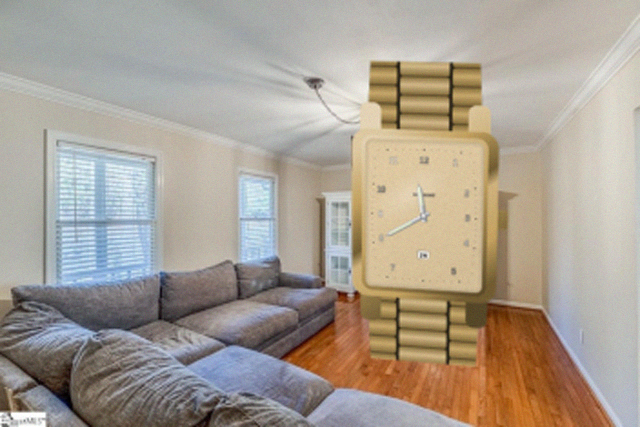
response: 11h40
